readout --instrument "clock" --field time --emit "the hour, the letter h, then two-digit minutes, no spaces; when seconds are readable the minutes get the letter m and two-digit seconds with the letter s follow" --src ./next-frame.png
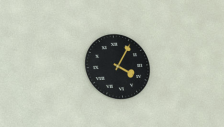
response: 4h06
